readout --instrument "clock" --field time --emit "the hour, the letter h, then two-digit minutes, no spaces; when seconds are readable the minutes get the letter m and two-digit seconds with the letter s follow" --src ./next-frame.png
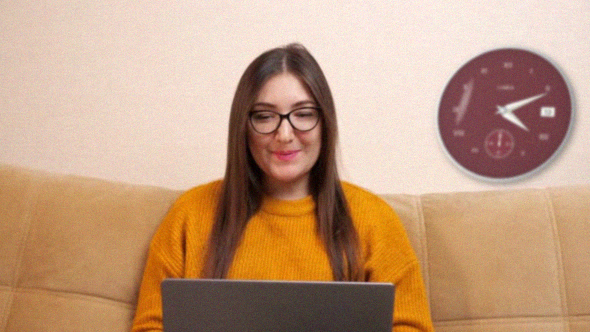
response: 4h11
